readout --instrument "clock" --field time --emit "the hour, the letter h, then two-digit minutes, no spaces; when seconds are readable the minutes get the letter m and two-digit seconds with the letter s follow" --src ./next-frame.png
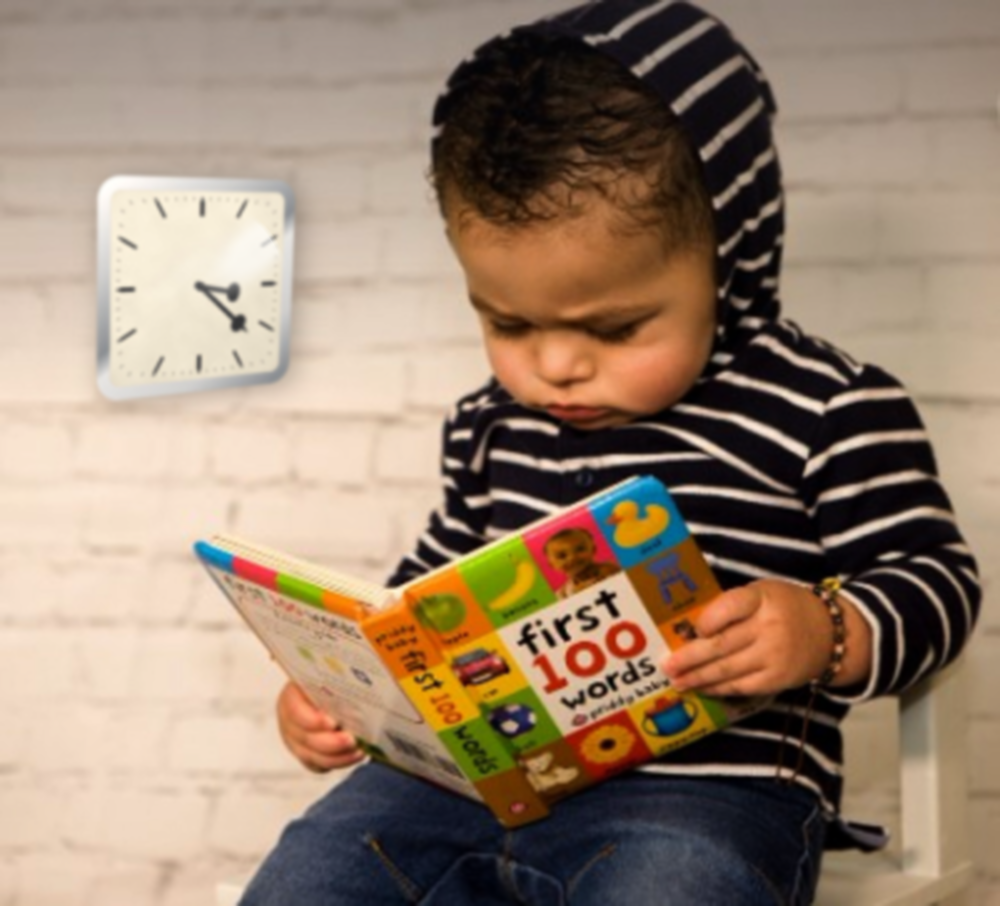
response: 3h22
